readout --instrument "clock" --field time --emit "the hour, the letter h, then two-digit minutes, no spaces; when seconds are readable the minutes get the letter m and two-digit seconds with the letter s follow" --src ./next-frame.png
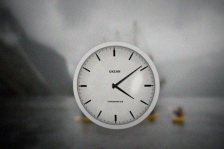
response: 4h09
